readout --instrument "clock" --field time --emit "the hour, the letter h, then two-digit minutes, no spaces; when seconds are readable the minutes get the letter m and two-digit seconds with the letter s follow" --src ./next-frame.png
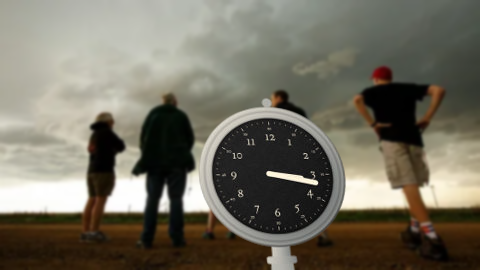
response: 3h17
